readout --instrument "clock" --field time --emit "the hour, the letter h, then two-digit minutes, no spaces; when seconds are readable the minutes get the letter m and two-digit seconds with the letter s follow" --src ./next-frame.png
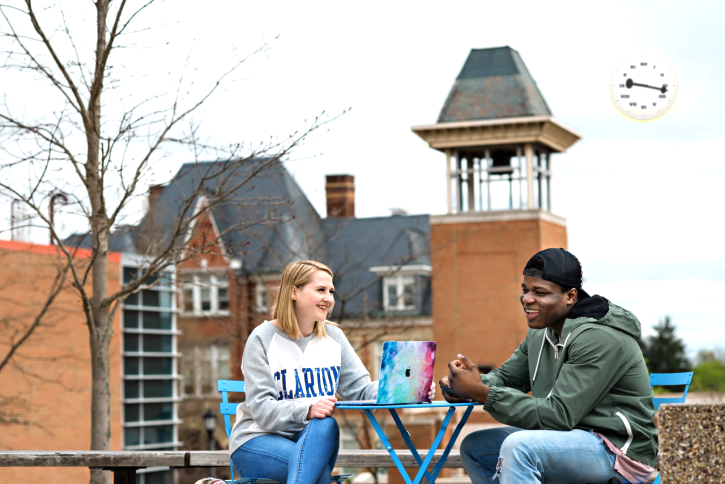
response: 9h17
